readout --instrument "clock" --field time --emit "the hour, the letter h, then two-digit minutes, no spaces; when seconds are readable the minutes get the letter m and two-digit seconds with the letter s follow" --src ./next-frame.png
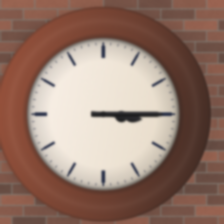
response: 3h15
